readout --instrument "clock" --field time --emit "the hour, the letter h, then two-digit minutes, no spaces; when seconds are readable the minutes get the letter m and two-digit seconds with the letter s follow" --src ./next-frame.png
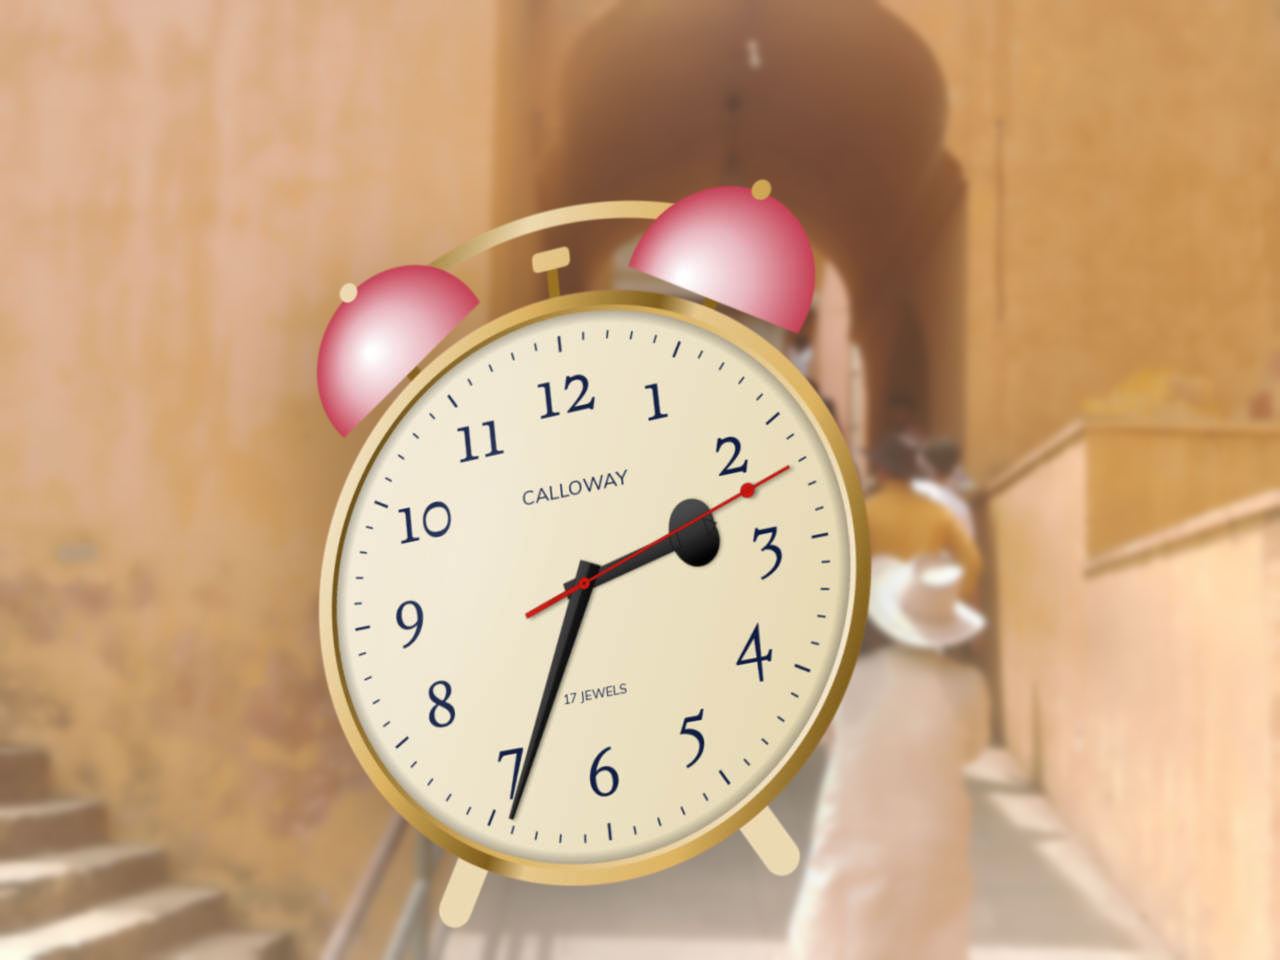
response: 2h34m12s
